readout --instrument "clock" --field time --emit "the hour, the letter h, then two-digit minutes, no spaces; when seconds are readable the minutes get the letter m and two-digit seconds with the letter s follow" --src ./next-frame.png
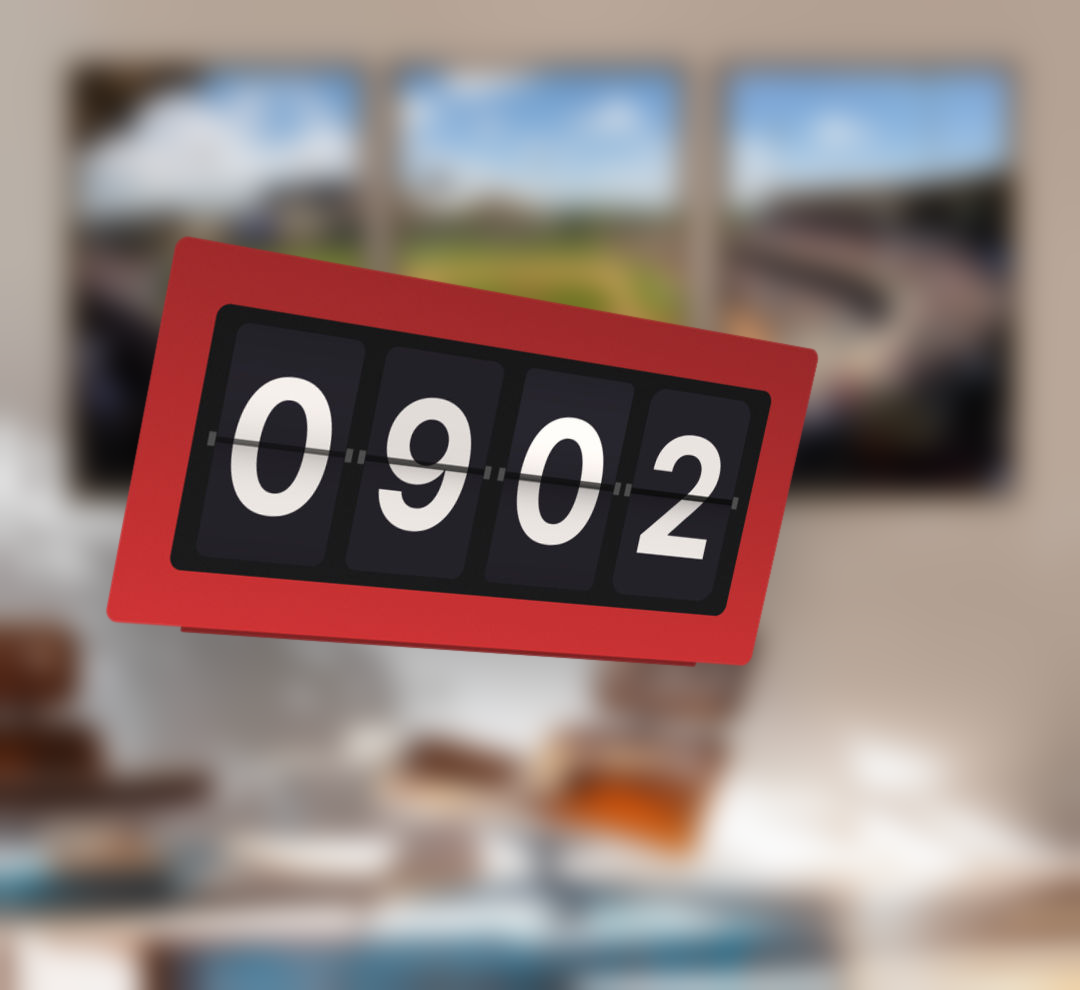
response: 9h02
